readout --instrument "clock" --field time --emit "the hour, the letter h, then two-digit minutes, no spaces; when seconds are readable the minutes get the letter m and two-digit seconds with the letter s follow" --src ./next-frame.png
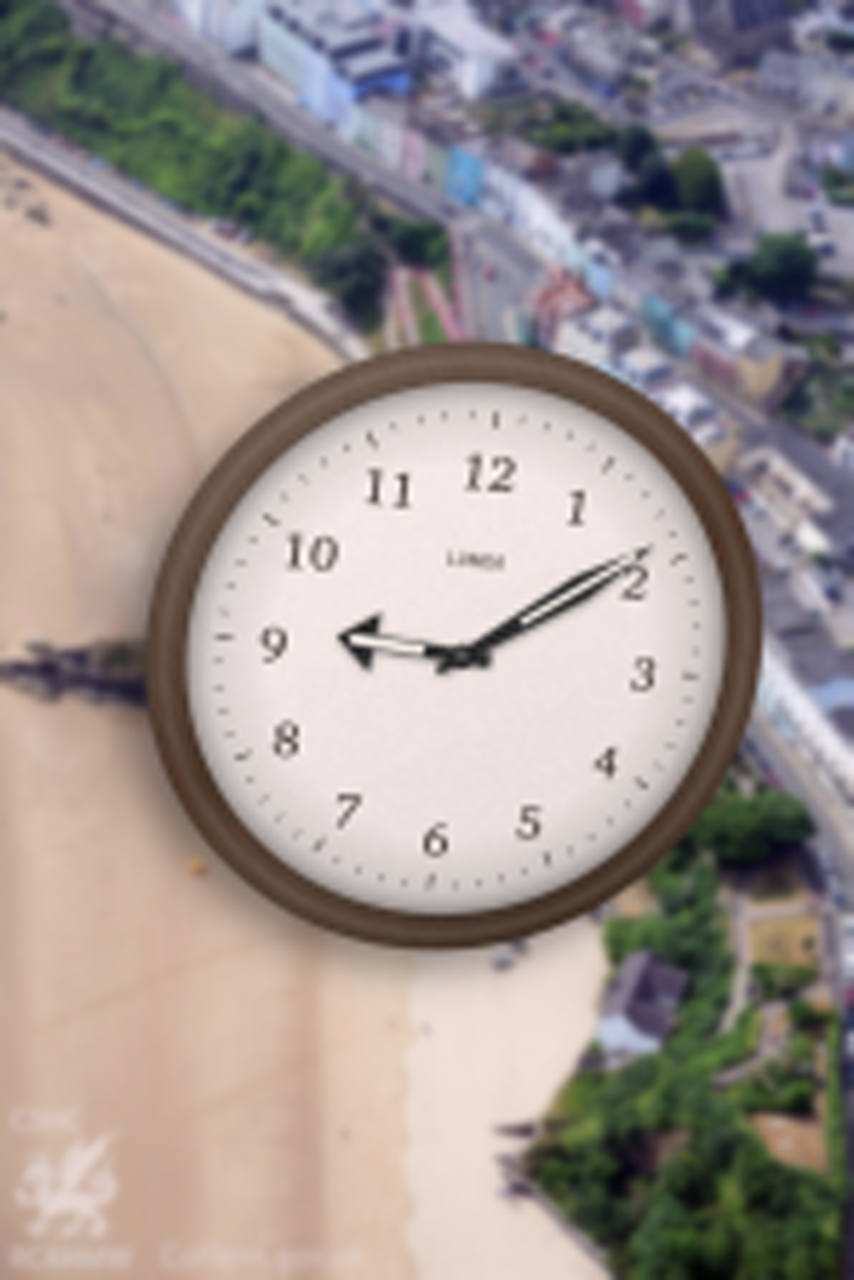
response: 9h09
